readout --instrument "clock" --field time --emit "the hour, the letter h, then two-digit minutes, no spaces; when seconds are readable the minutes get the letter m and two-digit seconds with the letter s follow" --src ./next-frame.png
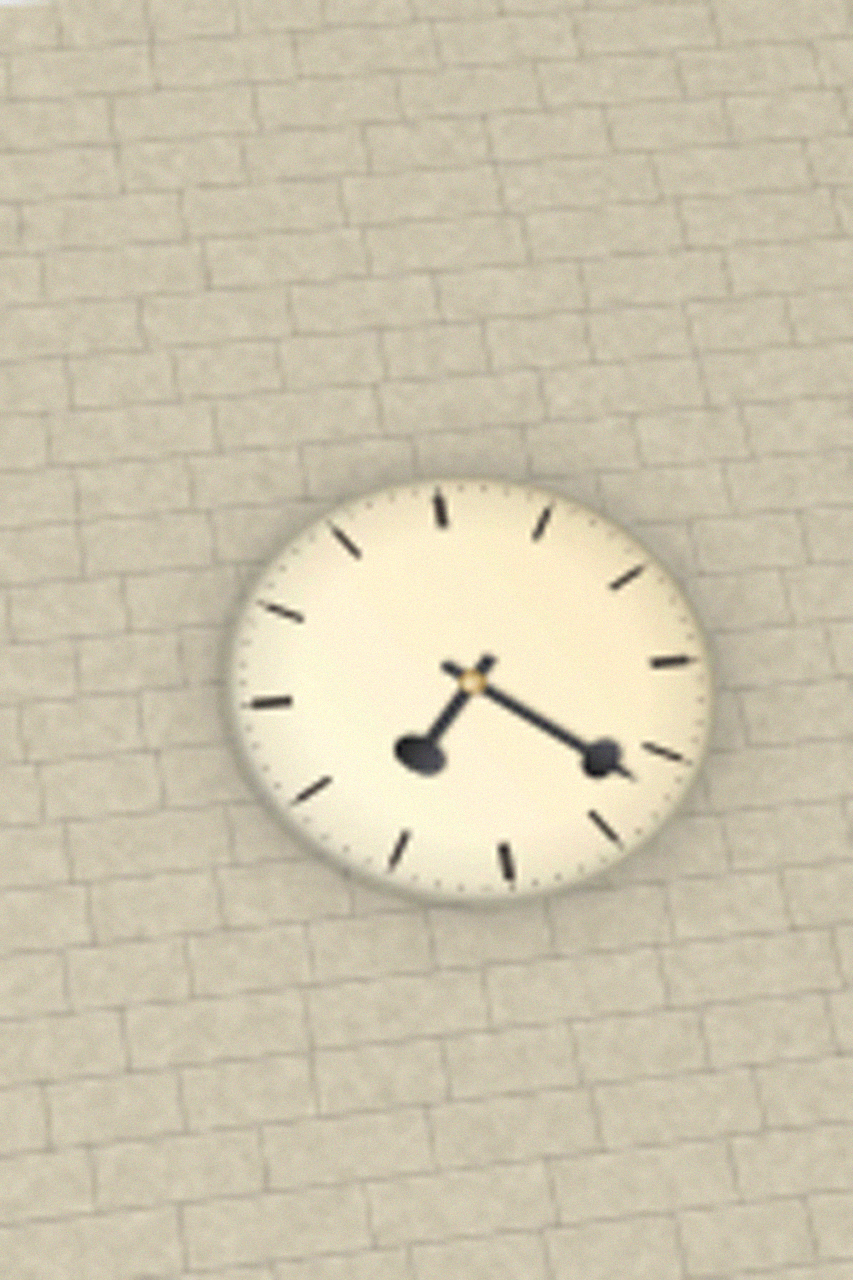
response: 7h22
